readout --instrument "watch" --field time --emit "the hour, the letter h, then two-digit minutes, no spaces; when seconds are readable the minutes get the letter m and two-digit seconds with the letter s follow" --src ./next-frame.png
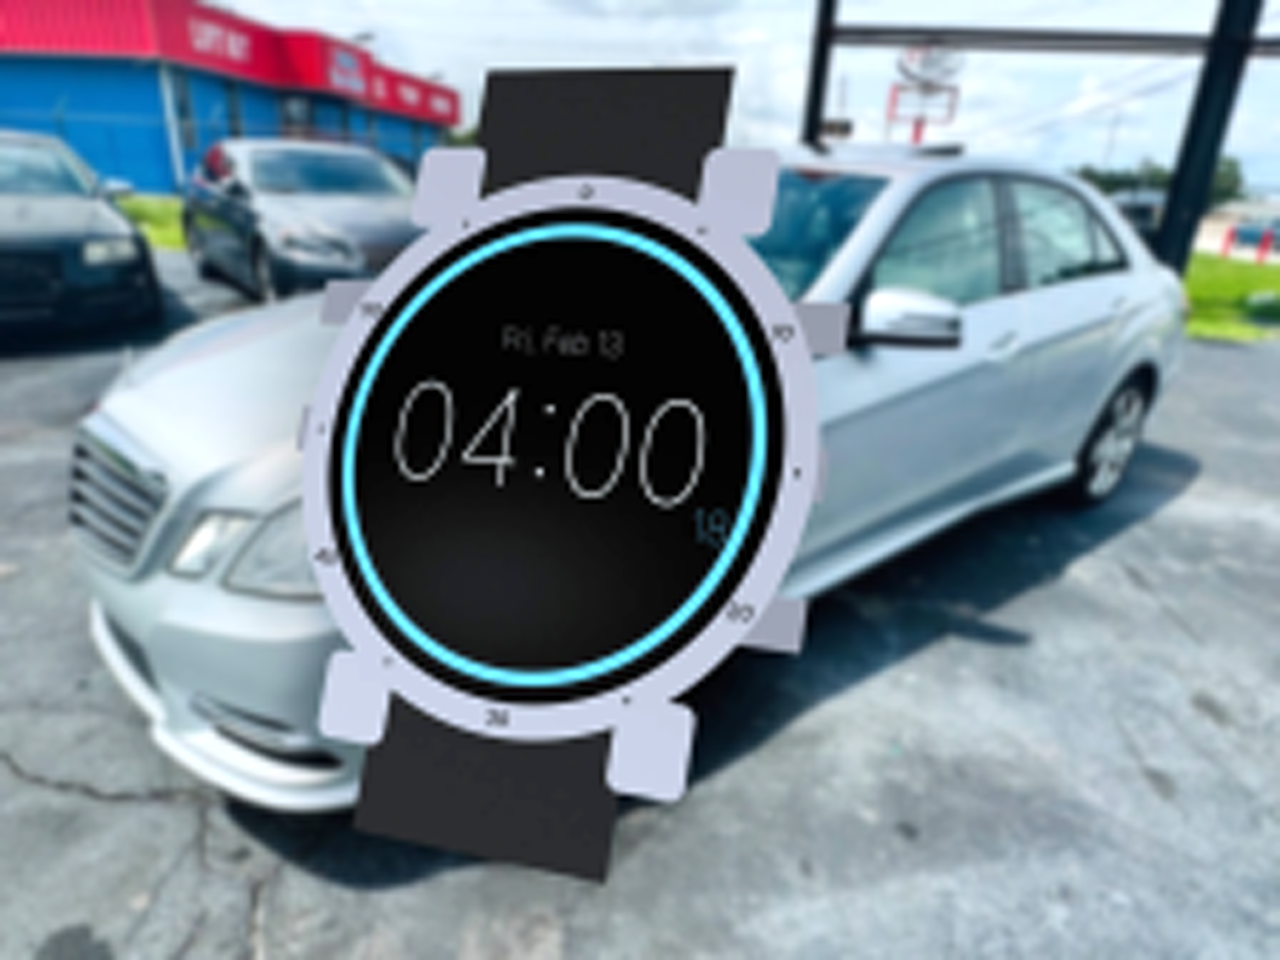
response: 4h00
